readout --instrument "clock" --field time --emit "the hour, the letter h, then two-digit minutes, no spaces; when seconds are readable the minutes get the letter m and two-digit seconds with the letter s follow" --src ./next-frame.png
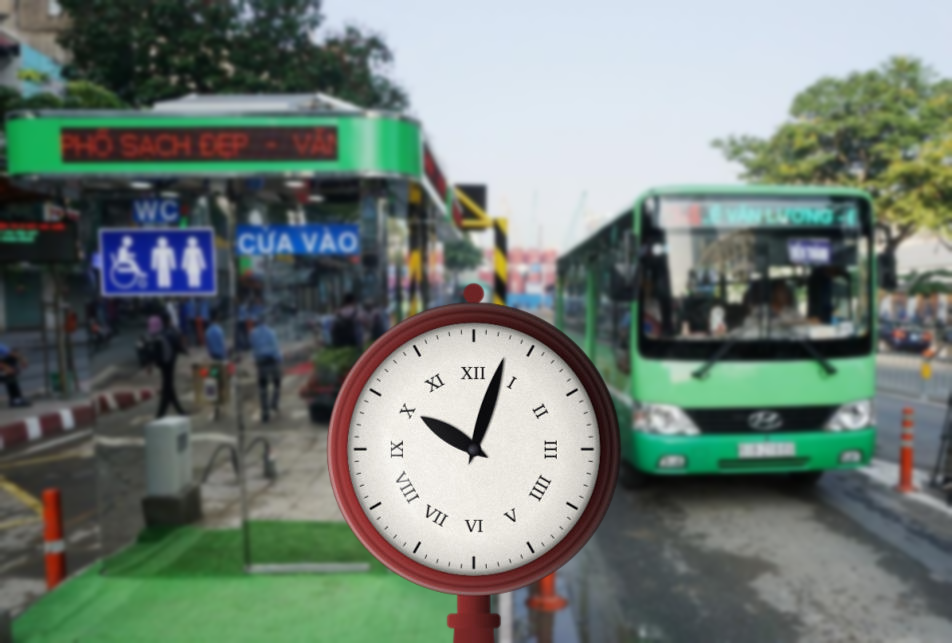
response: 10h03
